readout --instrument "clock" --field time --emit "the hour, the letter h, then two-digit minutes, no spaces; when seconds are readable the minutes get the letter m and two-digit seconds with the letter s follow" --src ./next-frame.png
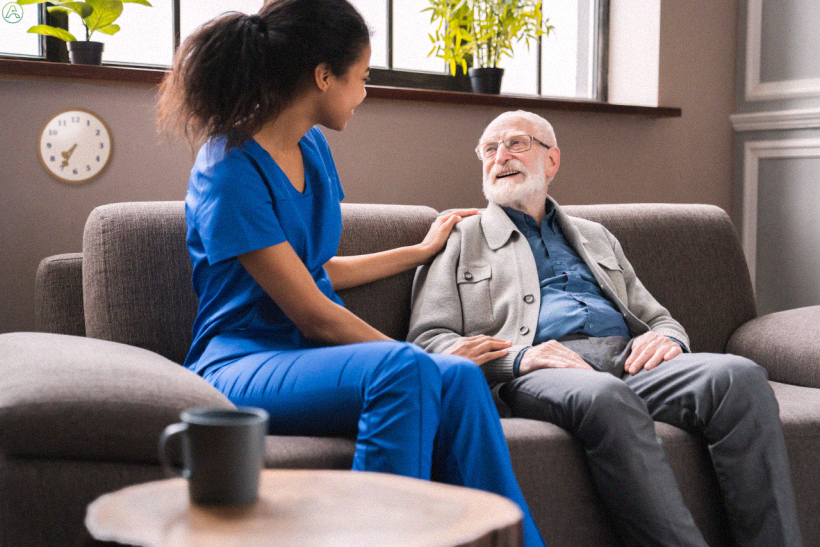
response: 7h35
